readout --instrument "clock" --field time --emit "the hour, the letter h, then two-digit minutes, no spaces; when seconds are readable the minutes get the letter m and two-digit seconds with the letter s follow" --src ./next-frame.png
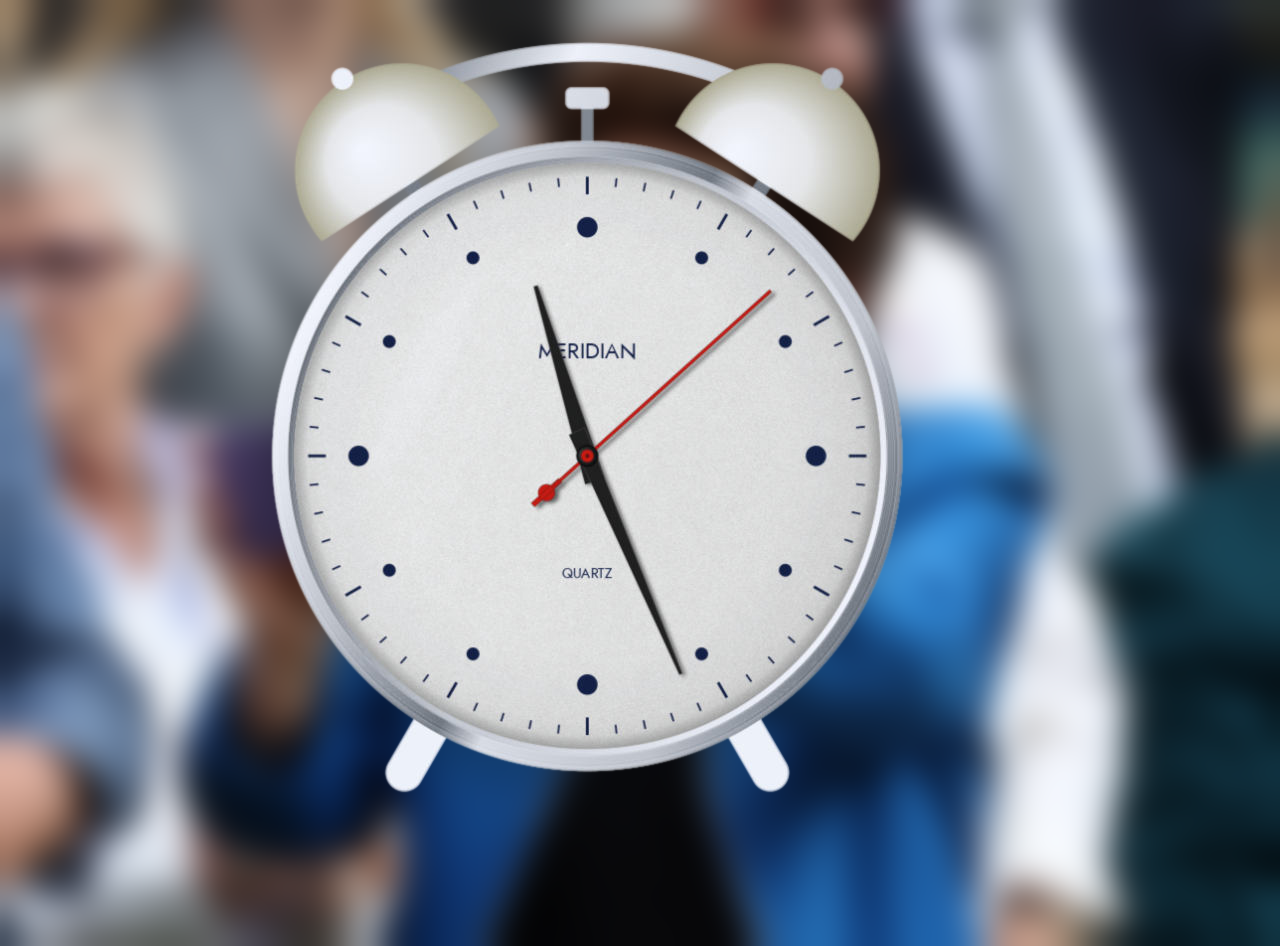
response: 11h26m08s
